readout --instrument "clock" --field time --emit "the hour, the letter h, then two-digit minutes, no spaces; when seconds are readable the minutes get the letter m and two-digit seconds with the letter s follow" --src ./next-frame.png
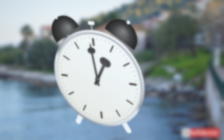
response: 12h59
